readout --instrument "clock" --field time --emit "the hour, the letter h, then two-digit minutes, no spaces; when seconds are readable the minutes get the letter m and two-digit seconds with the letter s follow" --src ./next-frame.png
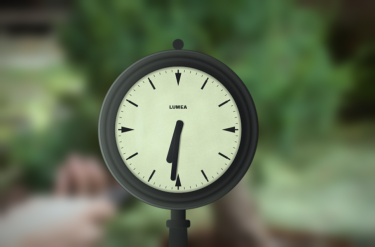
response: 6h31
